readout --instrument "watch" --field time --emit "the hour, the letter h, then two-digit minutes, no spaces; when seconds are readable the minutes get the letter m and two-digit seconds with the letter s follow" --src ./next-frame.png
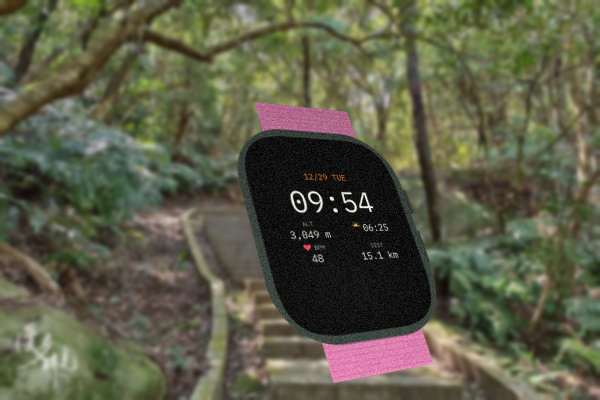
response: 9h54
